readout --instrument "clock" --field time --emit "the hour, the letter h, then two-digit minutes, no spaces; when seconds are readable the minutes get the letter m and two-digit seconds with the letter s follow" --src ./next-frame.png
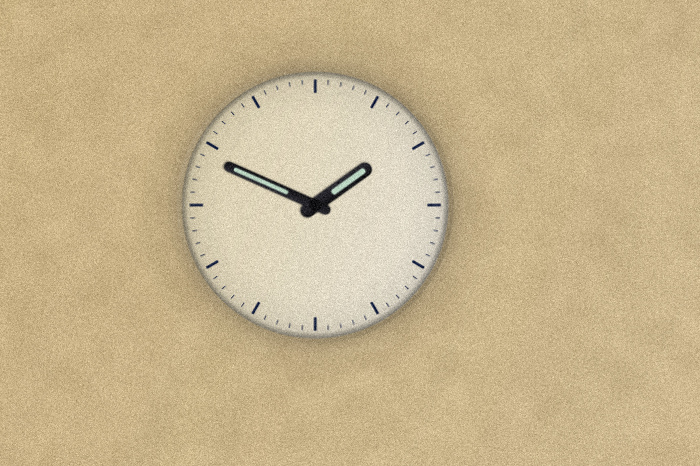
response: 1h49
